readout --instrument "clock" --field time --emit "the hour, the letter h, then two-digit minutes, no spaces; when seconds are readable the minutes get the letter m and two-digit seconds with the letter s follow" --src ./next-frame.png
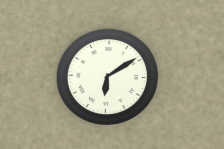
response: 6h09
